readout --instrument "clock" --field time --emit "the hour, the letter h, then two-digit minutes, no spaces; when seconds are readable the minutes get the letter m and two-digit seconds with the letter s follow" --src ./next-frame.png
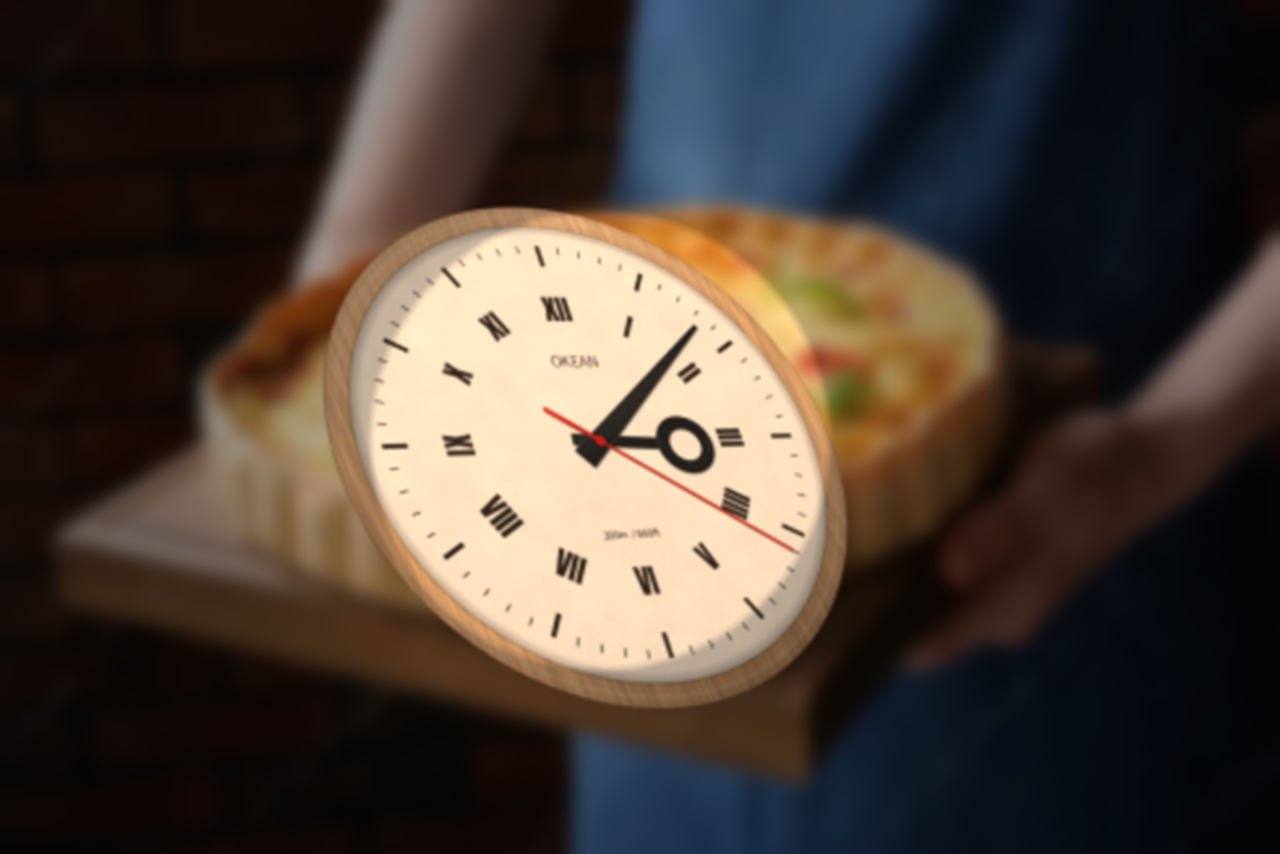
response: 3h08m21s
